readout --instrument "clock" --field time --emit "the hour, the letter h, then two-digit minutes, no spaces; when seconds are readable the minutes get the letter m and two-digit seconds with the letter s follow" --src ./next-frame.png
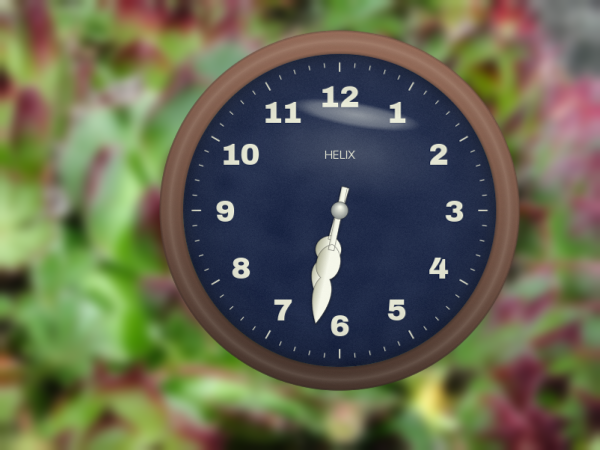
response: 6h32
